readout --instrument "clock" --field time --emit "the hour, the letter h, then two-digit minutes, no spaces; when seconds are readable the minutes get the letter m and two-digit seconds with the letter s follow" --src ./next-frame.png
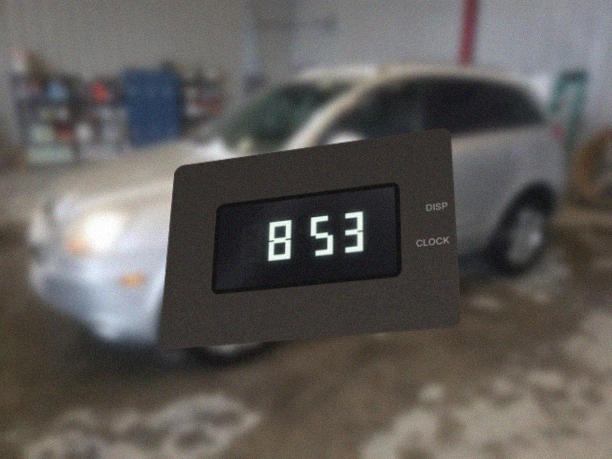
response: 8h53
